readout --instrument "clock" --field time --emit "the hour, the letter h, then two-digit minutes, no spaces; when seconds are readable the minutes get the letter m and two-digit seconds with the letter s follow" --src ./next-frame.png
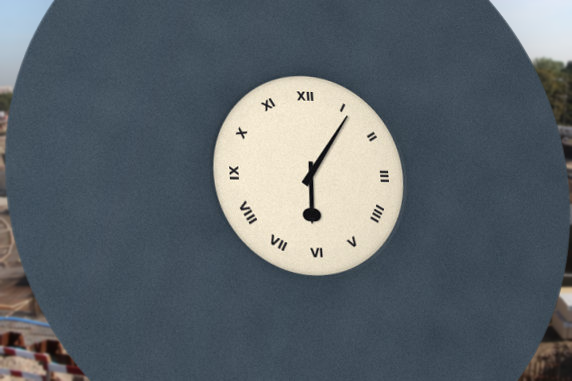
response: 6h06
